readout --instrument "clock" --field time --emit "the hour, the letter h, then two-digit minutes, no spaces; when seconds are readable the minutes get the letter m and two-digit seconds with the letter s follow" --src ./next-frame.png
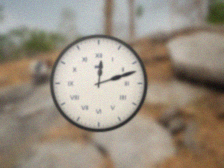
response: 12h12
